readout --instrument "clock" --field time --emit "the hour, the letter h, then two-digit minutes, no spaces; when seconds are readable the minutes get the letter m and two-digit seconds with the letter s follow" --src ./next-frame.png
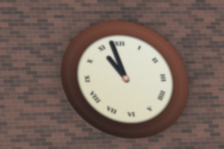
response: 10h58
